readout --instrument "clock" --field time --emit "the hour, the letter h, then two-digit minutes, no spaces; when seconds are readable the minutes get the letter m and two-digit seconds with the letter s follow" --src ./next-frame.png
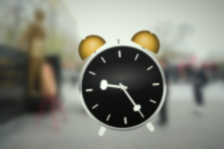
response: 9h25
